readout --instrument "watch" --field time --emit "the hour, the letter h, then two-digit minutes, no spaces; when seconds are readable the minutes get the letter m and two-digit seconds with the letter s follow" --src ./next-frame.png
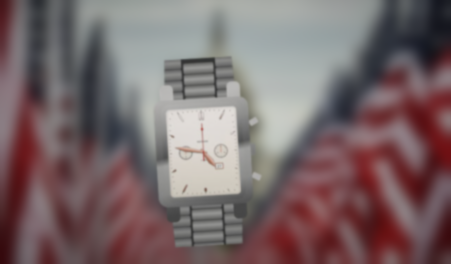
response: 4h47
